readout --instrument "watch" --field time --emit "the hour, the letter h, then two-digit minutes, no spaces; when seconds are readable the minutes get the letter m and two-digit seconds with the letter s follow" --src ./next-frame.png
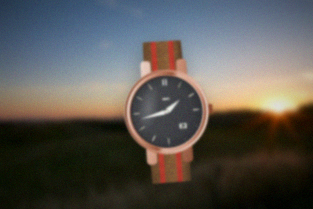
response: 1h43
